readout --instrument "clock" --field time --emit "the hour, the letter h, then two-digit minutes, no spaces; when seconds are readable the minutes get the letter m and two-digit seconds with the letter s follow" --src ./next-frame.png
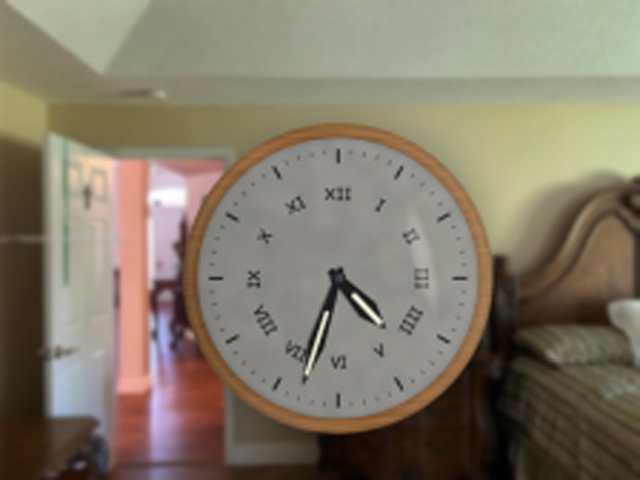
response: 4h33
